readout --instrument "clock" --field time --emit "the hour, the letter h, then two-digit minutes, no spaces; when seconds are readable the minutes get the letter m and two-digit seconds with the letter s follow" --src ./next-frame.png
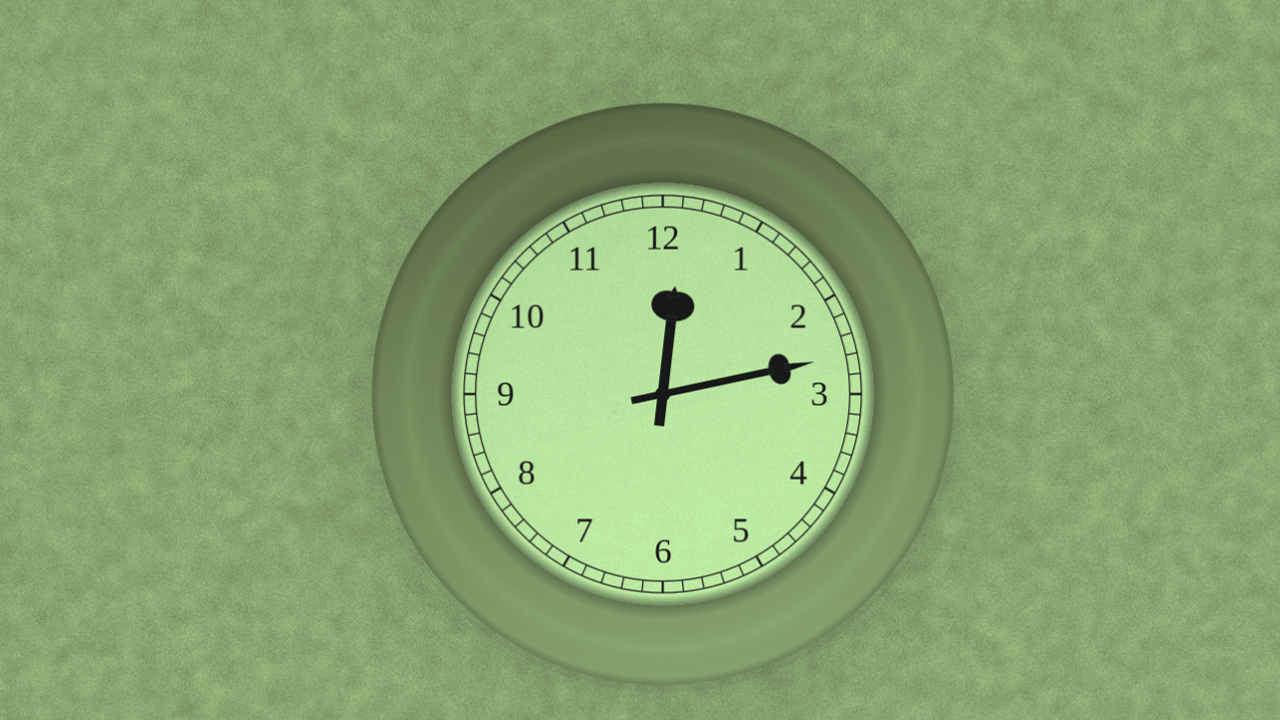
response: 12h13
